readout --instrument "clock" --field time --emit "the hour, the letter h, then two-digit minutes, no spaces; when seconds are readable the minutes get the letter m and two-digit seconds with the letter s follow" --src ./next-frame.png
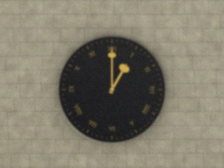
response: 1h00
